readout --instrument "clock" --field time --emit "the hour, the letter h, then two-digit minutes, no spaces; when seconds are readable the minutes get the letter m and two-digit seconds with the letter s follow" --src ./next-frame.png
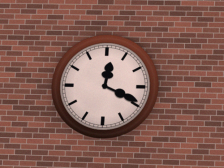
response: 12h19
